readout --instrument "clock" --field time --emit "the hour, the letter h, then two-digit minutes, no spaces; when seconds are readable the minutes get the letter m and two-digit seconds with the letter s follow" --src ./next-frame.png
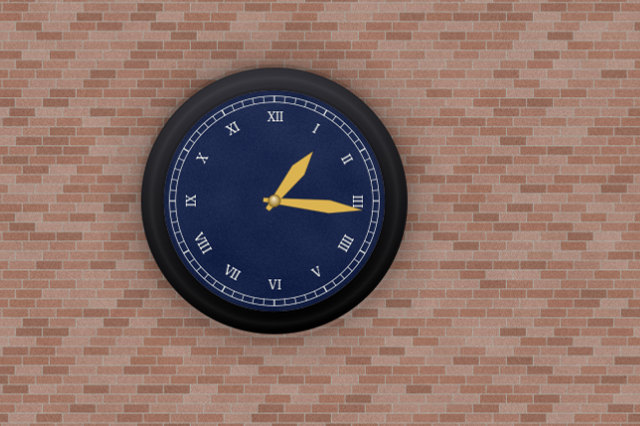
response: 1h16
